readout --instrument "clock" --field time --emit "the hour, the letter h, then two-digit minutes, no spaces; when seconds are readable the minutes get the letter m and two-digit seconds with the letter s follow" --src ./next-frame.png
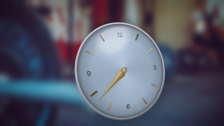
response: 7h38
